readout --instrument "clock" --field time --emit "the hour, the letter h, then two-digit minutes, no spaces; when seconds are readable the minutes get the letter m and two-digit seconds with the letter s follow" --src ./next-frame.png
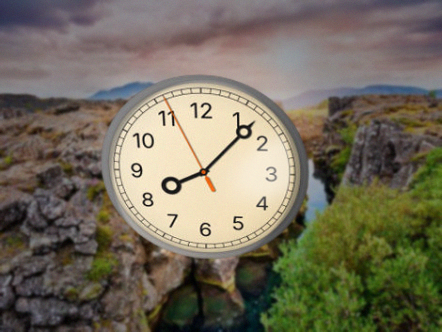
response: 8h06m56s
